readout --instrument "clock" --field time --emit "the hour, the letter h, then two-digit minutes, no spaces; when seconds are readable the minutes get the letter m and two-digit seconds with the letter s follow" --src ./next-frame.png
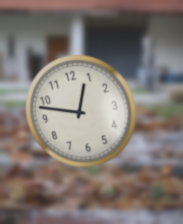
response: 12h48
